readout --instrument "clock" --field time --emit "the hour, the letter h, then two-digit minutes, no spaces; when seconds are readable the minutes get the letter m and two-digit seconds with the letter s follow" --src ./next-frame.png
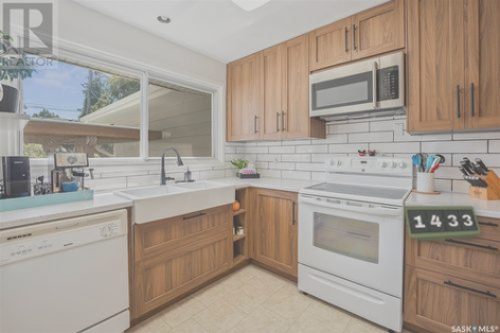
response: 14h33
